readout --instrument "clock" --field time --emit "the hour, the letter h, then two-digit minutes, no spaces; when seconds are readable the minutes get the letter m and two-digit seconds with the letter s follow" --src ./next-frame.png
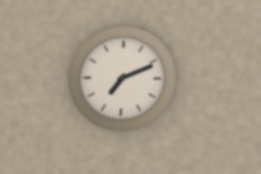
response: 7h11
